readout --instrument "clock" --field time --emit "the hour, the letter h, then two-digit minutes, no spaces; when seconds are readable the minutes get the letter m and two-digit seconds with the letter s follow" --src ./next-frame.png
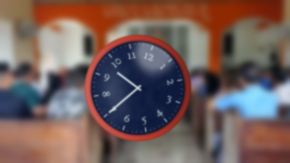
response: 9h35
